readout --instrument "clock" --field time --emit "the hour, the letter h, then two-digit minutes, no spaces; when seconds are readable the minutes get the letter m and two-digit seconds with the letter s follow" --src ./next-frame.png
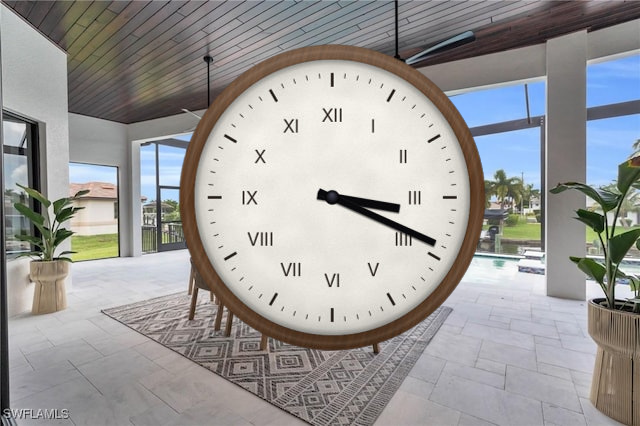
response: 3h19
